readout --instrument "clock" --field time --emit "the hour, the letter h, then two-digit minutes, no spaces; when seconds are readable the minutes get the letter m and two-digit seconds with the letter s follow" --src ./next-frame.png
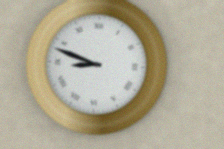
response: 8h48
